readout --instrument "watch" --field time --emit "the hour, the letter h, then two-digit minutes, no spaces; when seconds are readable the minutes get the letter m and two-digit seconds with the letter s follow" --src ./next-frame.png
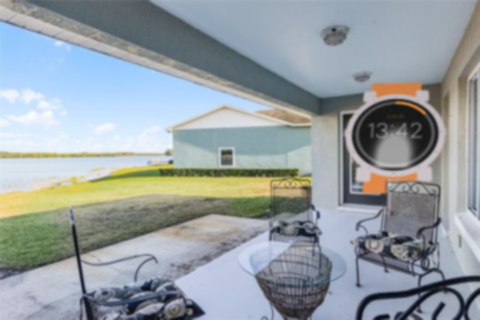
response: 13h42
